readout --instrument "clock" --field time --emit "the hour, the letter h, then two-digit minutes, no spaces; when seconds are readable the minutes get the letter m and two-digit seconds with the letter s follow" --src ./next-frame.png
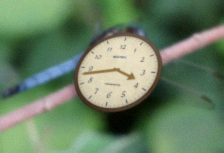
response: 3h43
